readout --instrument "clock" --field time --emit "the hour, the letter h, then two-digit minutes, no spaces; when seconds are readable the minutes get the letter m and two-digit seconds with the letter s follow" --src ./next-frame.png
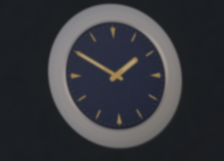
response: 1h50
